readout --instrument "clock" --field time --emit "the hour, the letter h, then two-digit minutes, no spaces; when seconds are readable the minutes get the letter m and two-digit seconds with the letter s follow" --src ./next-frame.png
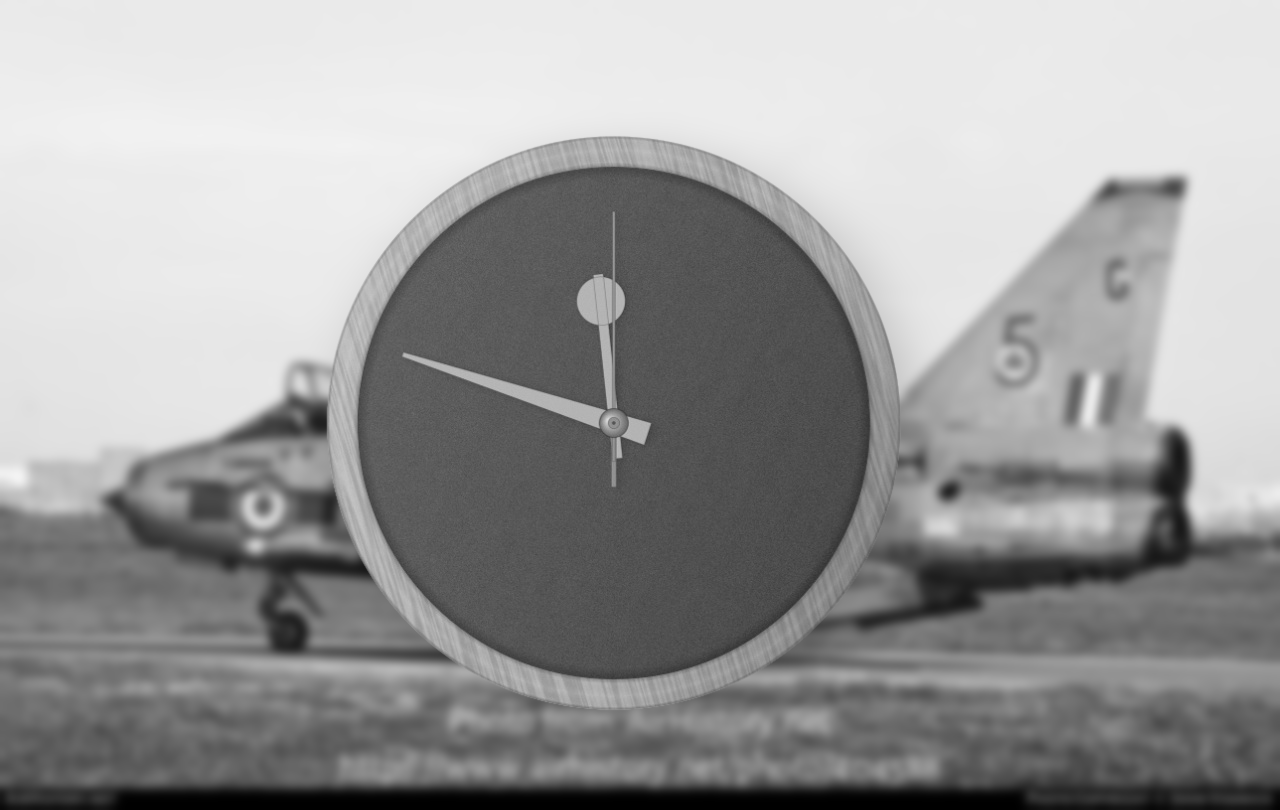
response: 11h48m00s
